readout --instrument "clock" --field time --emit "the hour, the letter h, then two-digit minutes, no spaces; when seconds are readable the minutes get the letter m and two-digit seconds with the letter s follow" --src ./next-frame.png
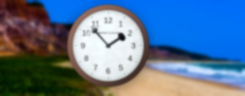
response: 1h53
